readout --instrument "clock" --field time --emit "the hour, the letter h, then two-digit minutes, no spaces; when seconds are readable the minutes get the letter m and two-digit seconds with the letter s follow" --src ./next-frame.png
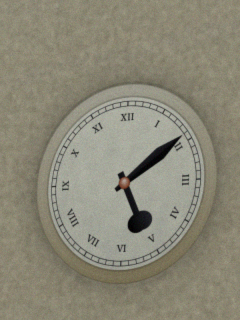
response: 5h09
